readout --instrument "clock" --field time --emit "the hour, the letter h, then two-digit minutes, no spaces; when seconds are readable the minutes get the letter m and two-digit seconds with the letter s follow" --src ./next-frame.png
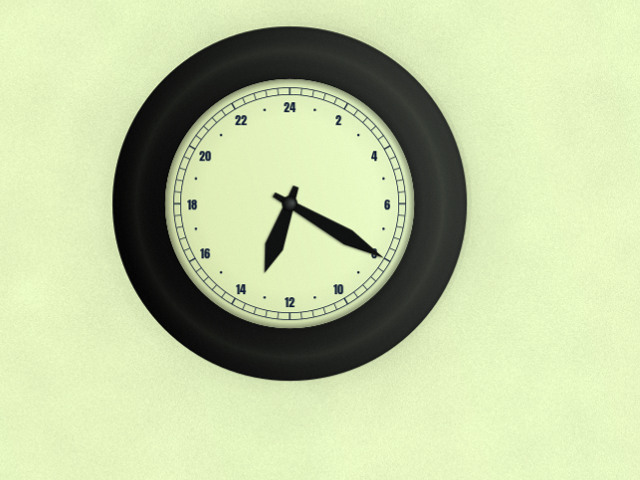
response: 13h20
